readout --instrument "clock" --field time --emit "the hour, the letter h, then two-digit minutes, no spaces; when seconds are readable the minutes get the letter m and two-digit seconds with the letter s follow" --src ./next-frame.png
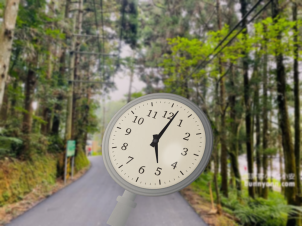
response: 5h02
